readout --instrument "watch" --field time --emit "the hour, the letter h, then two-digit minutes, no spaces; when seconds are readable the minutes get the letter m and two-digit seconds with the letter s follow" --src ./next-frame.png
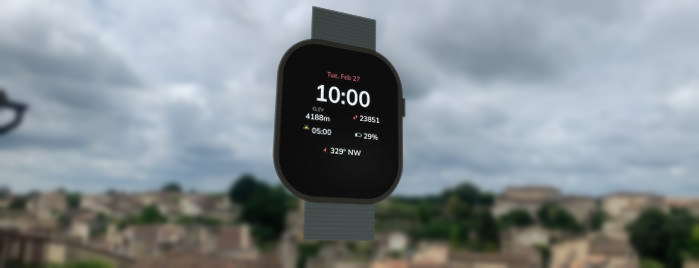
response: 10h00
